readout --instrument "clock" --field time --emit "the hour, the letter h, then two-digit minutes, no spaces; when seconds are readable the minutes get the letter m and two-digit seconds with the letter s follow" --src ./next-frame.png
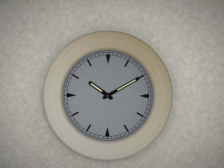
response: 10h10
